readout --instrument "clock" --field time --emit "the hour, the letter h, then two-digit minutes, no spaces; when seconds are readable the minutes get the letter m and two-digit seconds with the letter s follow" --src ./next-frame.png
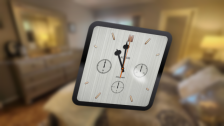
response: 10h59
